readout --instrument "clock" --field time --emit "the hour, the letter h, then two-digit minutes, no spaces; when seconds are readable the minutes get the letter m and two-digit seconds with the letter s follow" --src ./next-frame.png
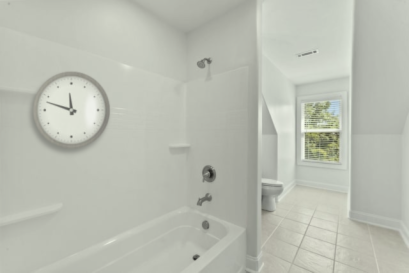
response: 11h48
